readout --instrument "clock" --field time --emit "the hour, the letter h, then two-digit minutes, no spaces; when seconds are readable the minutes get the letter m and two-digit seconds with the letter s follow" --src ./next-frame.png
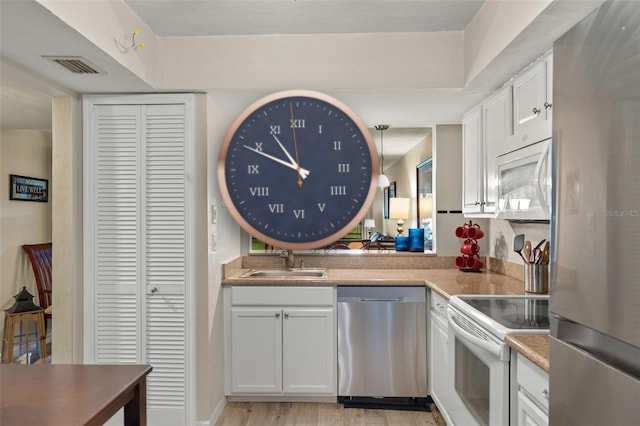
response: 10h48m59s
